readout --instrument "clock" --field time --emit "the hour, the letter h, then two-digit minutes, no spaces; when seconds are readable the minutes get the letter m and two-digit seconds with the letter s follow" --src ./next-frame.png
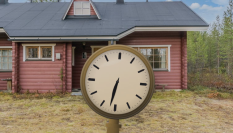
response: 6h32
